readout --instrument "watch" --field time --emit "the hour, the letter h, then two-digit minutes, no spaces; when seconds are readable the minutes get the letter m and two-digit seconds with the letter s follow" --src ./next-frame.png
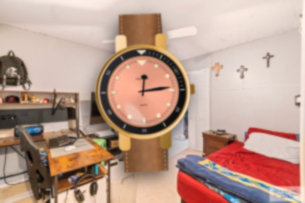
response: 12h14
